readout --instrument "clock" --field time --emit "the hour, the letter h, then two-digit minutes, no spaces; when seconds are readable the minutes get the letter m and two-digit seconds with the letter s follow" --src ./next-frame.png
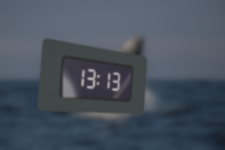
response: 13h13
